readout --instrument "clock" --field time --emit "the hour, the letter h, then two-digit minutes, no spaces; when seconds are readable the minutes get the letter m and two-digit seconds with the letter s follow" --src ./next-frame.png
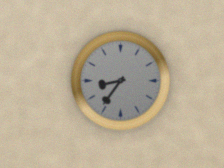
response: 8h36
